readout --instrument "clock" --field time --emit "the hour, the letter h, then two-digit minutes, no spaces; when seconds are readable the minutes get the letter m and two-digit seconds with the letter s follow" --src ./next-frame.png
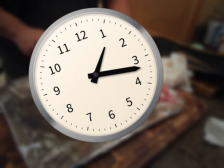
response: 1h17
